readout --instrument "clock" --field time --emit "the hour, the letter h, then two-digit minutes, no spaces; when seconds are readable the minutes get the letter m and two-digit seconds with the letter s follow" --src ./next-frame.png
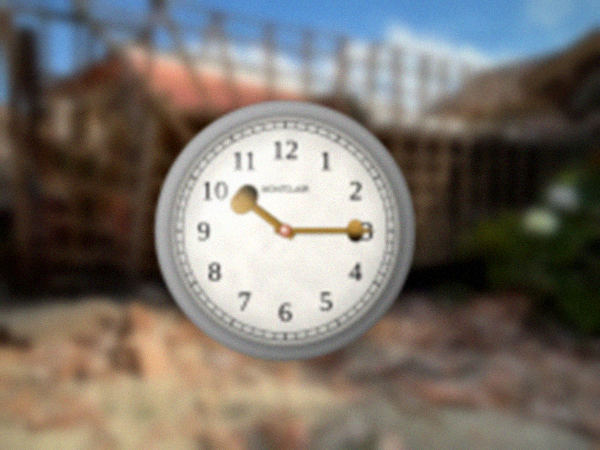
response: 10h15
